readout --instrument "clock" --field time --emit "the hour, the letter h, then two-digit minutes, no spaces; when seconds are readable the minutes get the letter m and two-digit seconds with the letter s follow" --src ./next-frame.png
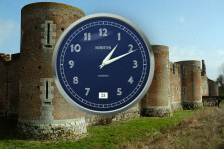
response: 1h11
